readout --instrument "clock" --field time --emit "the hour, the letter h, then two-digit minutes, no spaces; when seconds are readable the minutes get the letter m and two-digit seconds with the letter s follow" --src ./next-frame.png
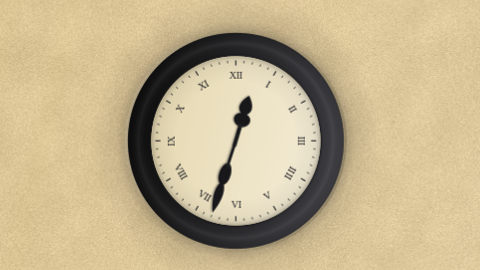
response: 12h33
